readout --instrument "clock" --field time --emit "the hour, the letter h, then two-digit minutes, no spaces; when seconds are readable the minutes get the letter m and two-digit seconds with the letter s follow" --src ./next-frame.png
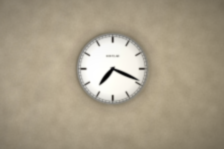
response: 7h19
